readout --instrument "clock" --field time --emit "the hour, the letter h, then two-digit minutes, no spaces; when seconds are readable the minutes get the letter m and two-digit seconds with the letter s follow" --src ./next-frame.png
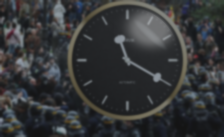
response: 11h20
